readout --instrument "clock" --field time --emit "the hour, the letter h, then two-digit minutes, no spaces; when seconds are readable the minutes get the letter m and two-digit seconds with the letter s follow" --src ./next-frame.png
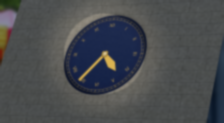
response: 4h36
